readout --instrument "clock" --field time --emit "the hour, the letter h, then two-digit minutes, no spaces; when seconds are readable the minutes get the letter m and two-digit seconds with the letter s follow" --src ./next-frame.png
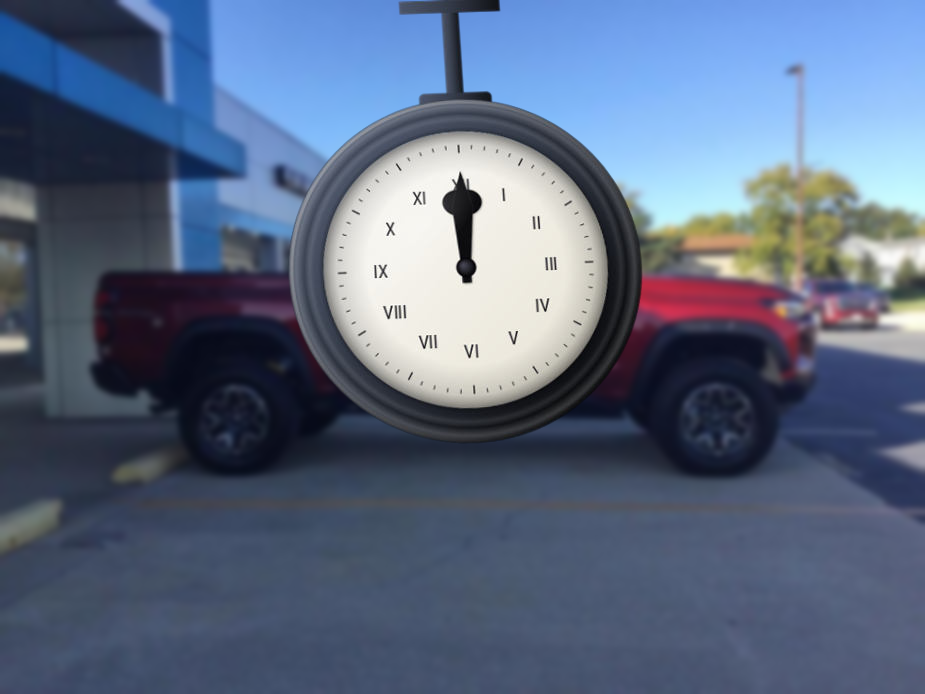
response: 12h00
